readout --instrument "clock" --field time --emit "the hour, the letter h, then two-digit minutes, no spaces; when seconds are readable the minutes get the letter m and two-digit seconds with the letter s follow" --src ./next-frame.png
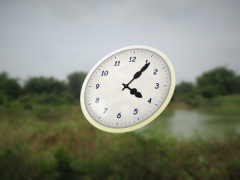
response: 4h06
